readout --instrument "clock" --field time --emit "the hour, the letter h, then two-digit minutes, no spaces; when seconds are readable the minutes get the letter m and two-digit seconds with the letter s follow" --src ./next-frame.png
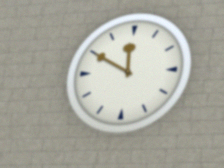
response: 11h50
